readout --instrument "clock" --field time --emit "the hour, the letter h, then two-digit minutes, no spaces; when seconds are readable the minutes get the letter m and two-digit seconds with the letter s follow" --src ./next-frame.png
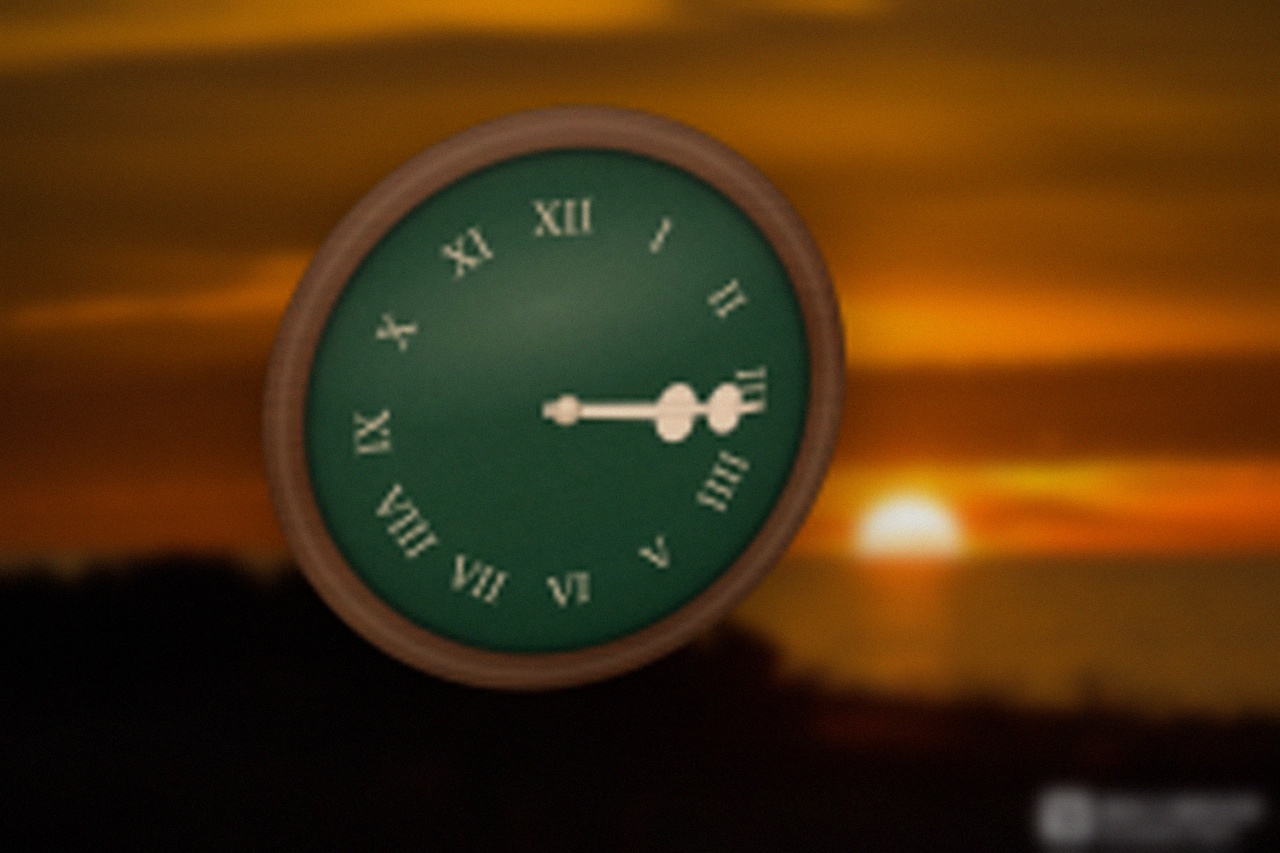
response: 3h16
